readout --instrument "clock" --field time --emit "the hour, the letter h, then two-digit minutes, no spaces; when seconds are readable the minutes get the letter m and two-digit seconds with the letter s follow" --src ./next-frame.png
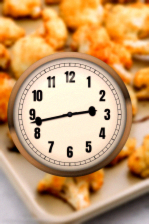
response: 2h43
